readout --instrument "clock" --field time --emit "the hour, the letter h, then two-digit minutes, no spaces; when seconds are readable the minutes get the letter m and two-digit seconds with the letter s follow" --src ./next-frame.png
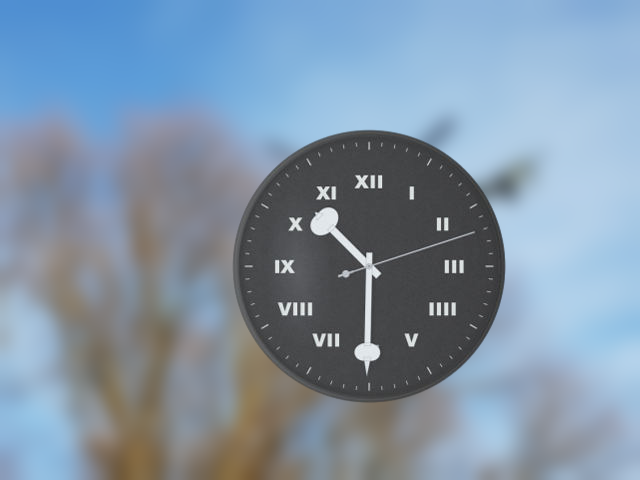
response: 10h30m12s
